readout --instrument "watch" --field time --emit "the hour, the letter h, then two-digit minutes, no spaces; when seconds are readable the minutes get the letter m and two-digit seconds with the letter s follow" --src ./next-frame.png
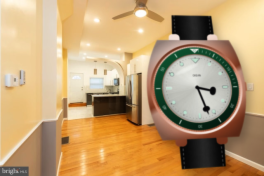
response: 3h27
